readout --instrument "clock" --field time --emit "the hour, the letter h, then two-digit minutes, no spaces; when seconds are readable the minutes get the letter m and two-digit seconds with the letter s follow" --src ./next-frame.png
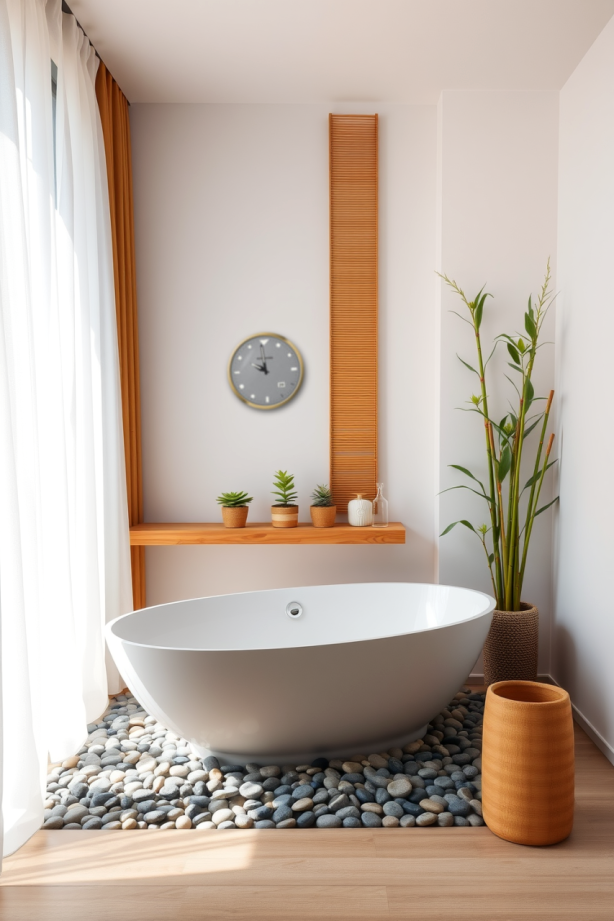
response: 9h59
